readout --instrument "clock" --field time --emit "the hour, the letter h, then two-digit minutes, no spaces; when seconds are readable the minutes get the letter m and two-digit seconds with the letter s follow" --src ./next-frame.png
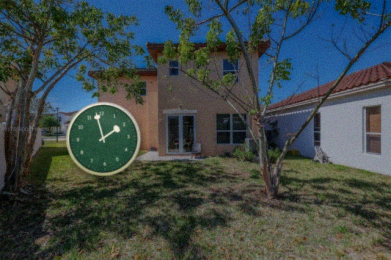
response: 1h58
